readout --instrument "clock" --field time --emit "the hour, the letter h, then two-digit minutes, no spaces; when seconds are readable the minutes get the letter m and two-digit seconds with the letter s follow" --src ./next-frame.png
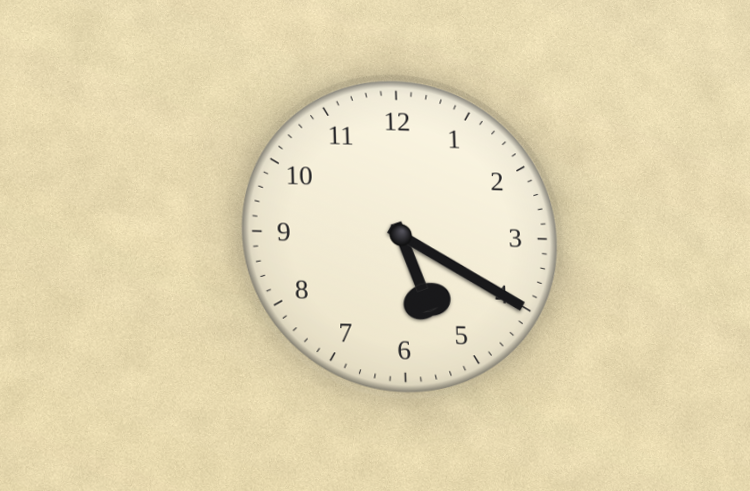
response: 5h20
